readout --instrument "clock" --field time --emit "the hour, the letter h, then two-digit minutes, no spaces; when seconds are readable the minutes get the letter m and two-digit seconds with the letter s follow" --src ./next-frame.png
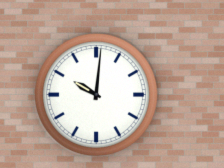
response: 10h01
